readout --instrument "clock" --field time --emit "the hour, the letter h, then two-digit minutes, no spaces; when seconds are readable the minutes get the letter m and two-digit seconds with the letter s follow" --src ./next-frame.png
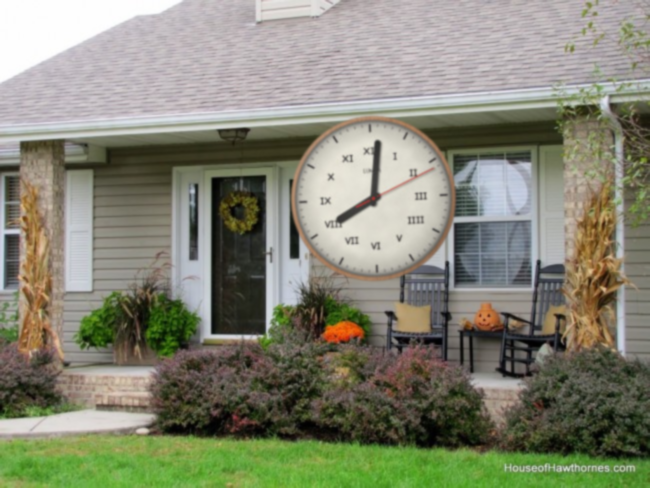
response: 8h01m11s
